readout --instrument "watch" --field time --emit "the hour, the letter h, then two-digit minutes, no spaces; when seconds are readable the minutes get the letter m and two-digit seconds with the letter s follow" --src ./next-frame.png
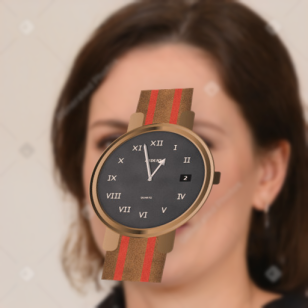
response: 12h57
